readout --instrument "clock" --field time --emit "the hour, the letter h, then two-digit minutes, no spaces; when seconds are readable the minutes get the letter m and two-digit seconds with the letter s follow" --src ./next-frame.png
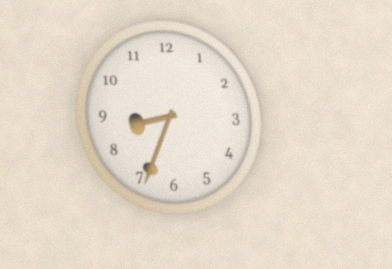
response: 8h34
